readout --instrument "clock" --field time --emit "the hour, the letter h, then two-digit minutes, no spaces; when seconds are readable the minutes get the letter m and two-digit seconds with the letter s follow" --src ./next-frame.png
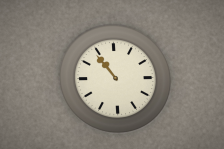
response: 10h54
